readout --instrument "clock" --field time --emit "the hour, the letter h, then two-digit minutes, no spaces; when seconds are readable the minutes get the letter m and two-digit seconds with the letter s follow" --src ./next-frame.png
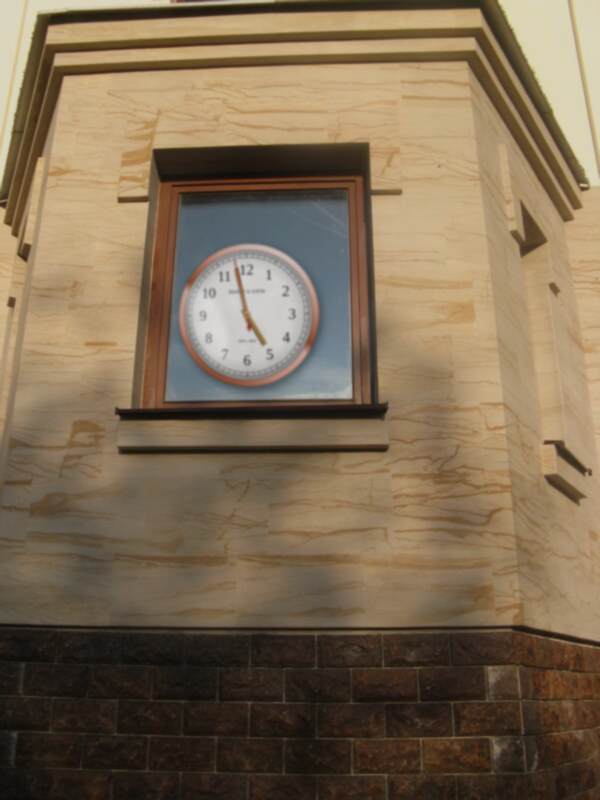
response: 4h57m58s
